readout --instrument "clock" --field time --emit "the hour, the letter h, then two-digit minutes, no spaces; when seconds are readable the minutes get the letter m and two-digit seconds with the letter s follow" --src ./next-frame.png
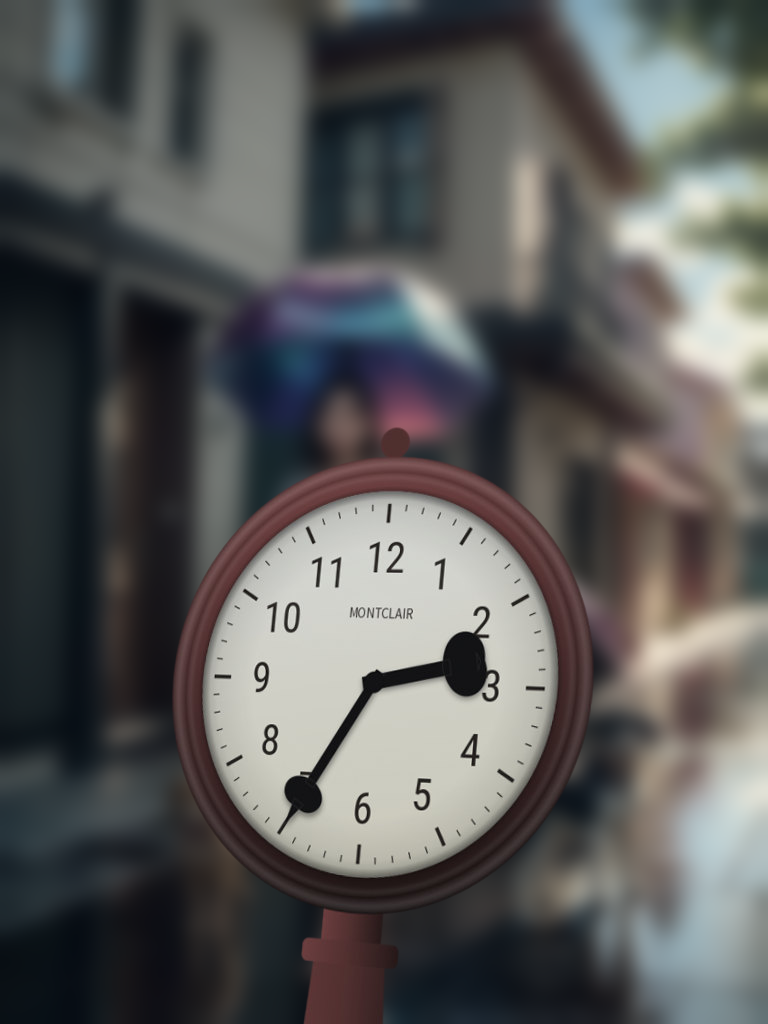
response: 2h35
